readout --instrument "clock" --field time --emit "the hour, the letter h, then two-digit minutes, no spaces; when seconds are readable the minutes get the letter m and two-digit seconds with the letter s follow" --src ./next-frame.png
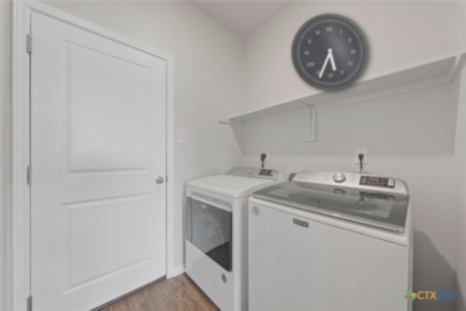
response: 5h34
